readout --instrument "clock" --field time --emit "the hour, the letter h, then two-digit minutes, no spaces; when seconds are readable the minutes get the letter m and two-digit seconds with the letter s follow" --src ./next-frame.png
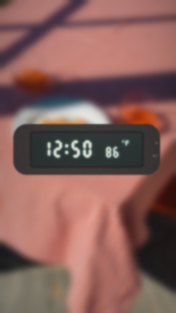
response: 12h50
